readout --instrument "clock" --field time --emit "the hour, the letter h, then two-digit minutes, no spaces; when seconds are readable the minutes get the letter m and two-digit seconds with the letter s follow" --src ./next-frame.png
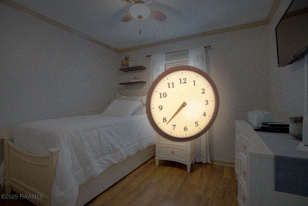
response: 7h38
